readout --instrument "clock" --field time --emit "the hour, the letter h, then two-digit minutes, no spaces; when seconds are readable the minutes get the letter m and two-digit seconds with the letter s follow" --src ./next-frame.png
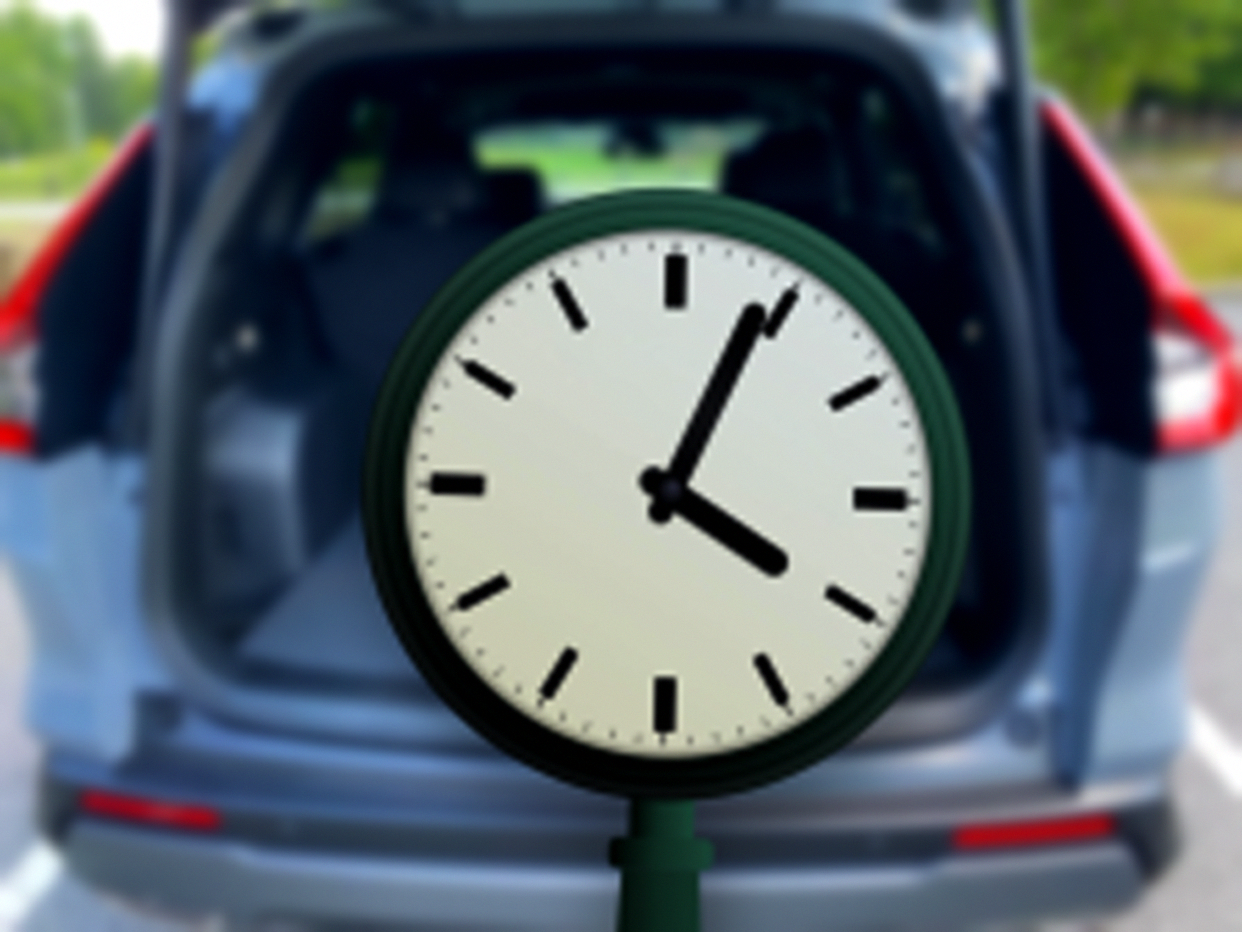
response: 4h04
